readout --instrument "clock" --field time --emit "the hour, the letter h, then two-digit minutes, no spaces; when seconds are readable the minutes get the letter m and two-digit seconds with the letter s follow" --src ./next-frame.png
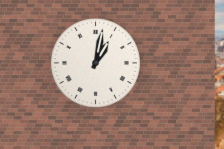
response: 1h02
